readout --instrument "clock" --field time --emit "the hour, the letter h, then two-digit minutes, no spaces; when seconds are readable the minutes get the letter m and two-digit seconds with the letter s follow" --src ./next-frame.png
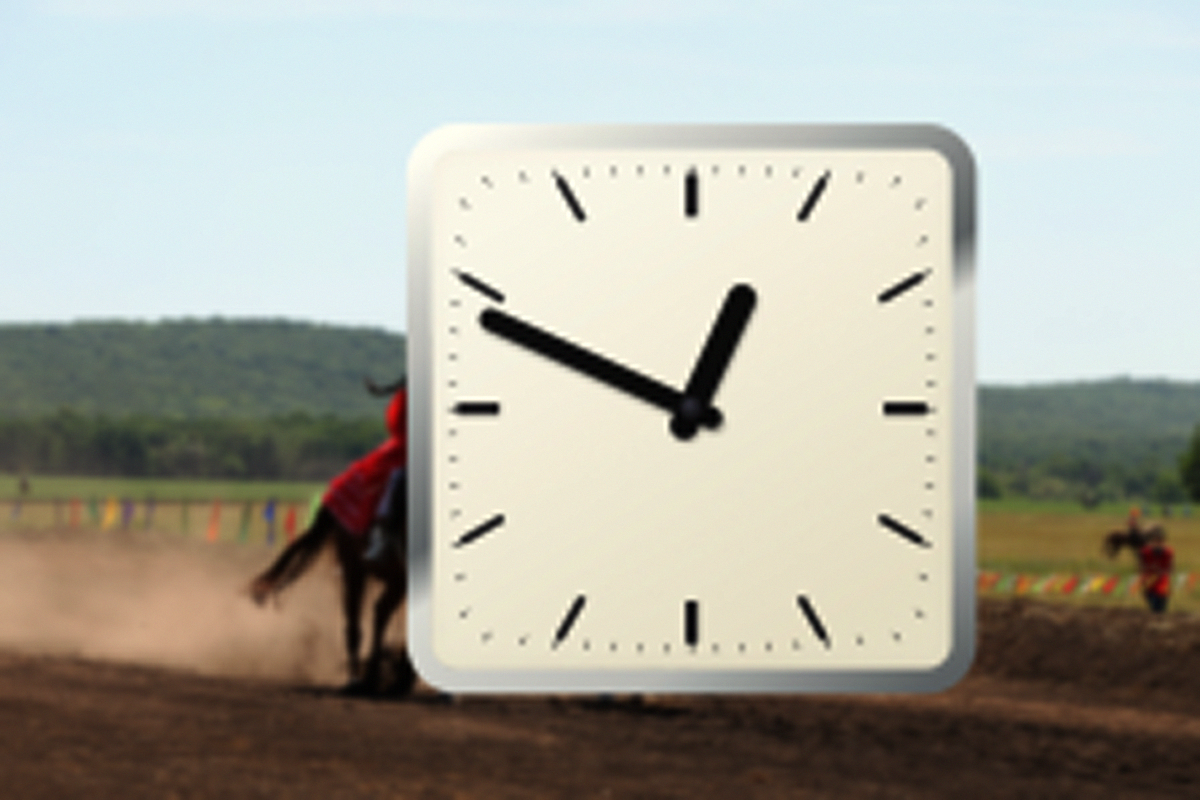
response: 12h49
